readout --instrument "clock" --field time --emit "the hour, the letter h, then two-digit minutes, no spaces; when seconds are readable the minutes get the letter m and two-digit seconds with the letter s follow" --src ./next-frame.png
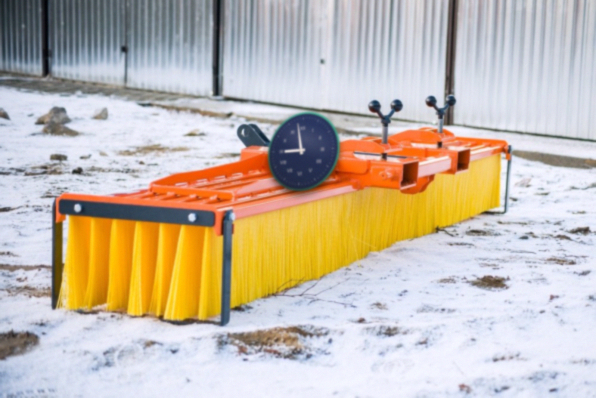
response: 8h58
